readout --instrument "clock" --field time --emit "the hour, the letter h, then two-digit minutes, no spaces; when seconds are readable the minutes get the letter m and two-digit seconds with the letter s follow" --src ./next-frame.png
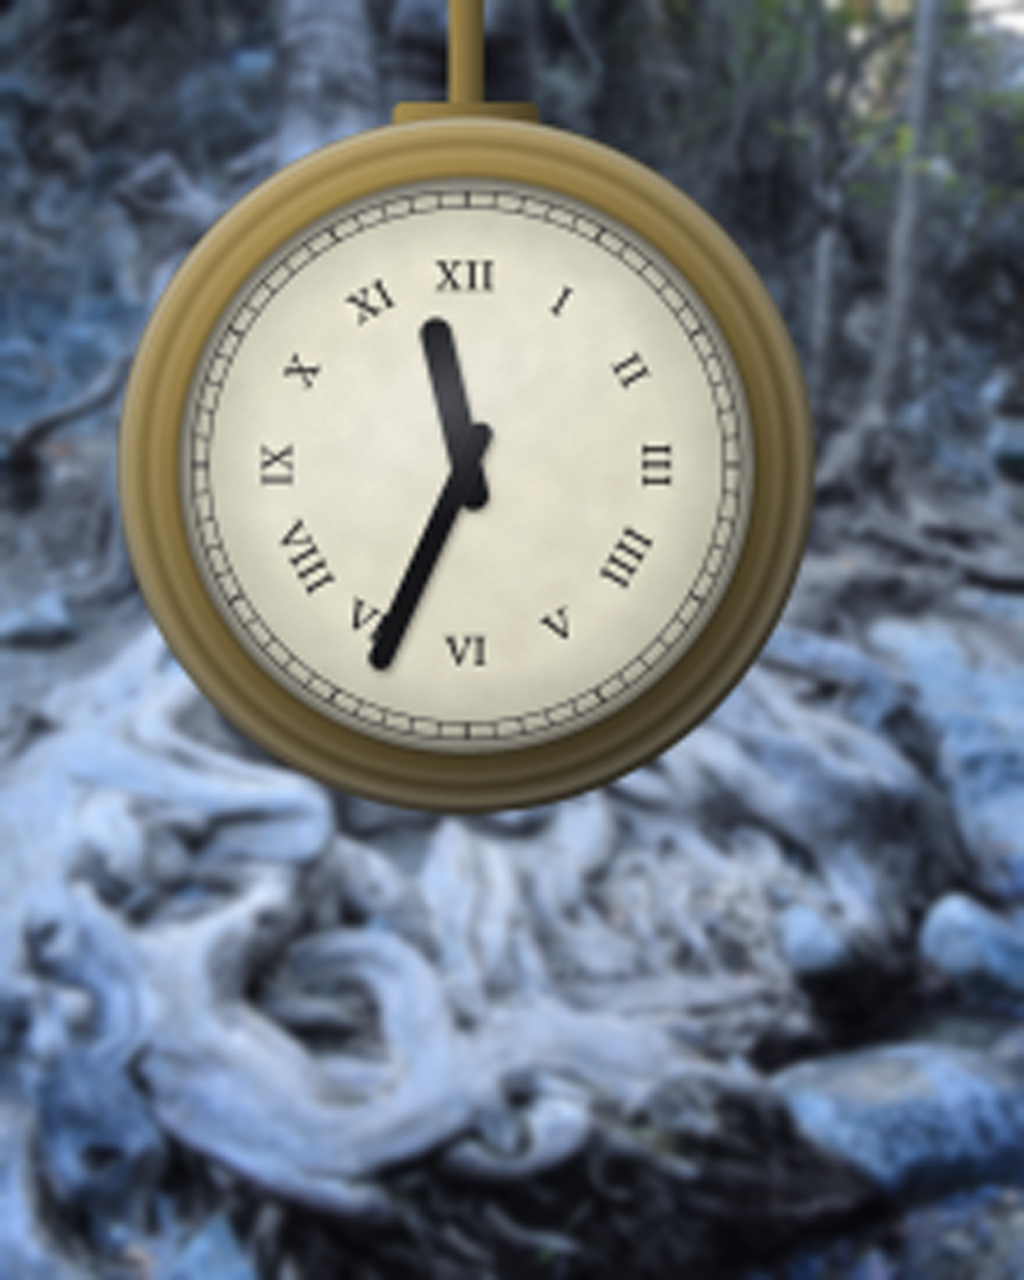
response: 11h34
